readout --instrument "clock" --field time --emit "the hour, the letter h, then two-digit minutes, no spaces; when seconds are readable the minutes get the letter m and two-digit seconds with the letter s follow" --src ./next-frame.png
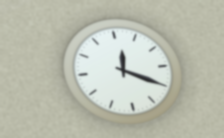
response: 12h20
